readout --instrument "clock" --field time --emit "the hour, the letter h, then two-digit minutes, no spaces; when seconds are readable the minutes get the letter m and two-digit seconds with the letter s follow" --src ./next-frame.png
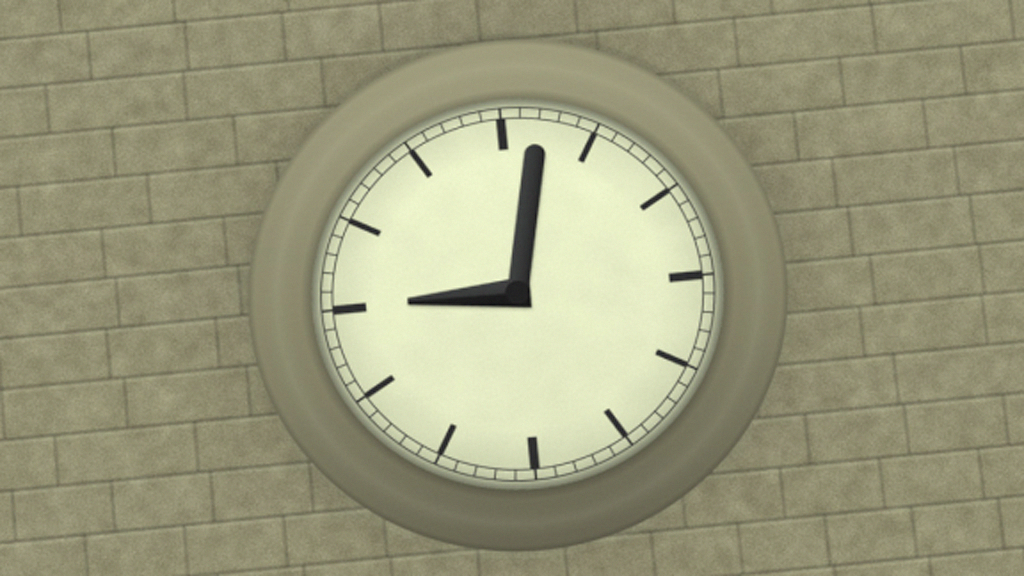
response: 9h02
